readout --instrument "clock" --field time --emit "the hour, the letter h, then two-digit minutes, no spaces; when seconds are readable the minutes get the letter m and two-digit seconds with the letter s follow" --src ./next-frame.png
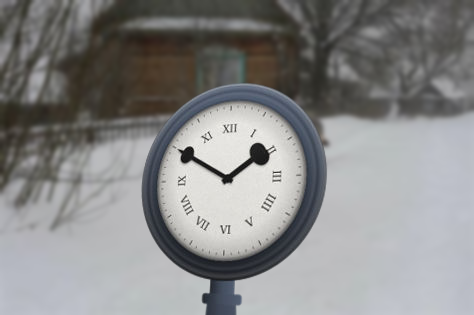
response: 1h50
